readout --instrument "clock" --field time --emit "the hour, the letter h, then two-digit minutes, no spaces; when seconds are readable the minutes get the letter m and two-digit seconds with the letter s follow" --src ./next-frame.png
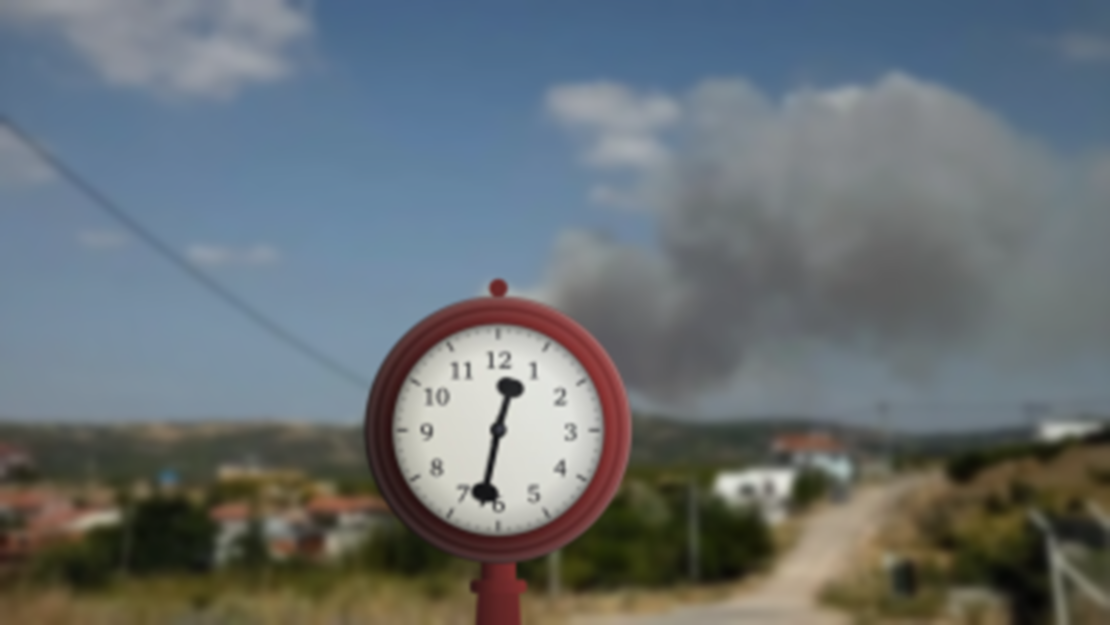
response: 12h32
